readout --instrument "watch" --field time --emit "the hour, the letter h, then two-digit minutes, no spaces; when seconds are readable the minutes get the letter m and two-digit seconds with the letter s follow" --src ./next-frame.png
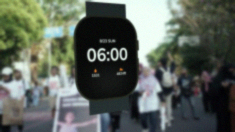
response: 6h00
